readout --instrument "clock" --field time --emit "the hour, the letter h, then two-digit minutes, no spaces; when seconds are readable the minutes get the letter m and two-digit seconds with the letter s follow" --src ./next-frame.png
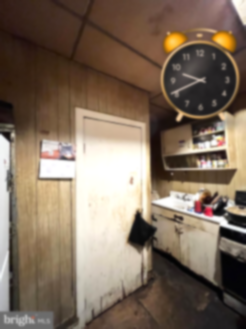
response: 9h41
